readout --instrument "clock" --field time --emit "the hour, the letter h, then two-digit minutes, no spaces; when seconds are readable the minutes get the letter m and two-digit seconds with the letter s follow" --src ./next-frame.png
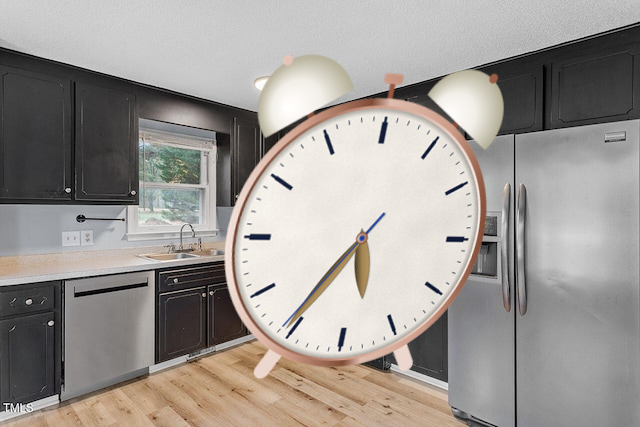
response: 5h35m36s
